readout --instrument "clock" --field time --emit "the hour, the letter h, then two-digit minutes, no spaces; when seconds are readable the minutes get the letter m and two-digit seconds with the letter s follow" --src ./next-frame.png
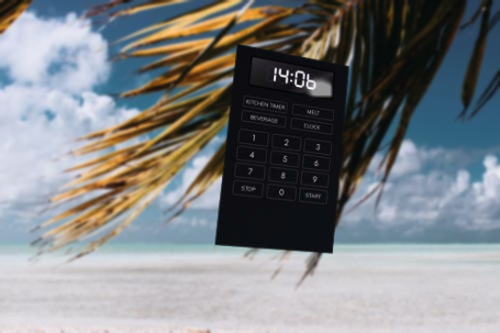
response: 14h06
